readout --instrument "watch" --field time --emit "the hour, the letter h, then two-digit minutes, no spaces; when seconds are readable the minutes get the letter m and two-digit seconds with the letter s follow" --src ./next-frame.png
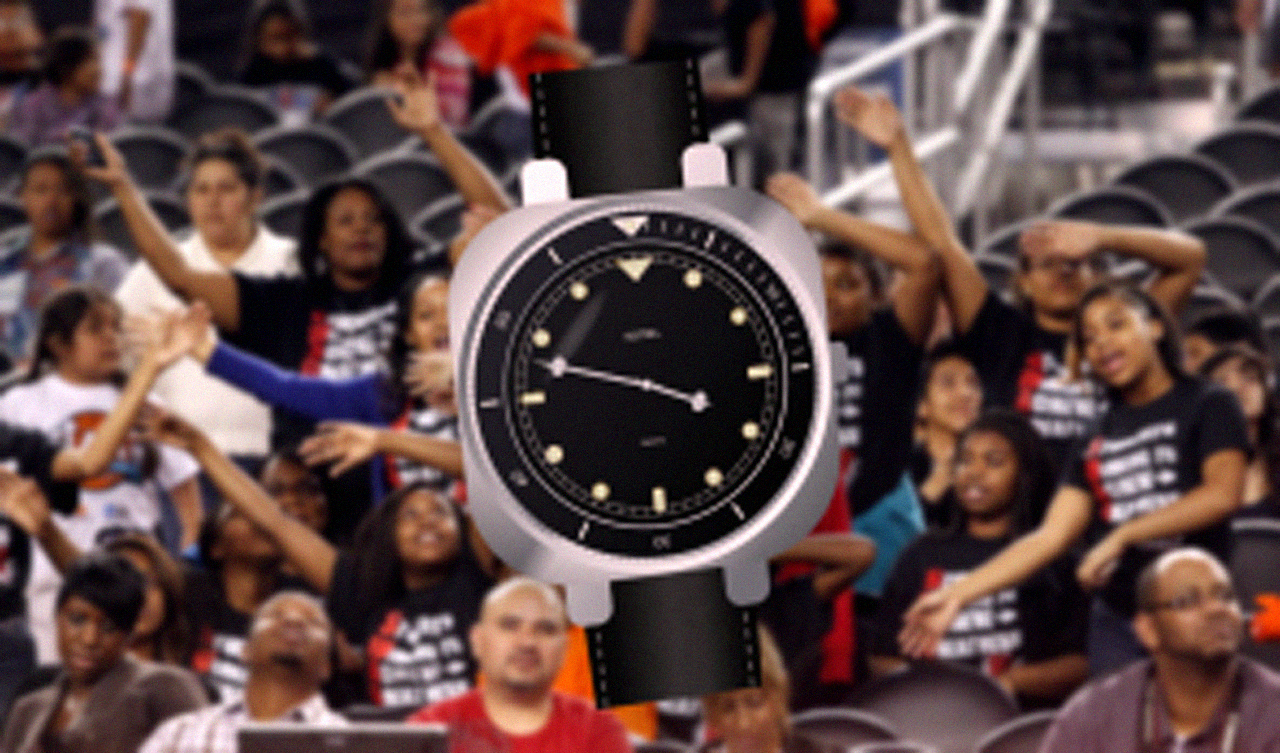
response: 3h48
